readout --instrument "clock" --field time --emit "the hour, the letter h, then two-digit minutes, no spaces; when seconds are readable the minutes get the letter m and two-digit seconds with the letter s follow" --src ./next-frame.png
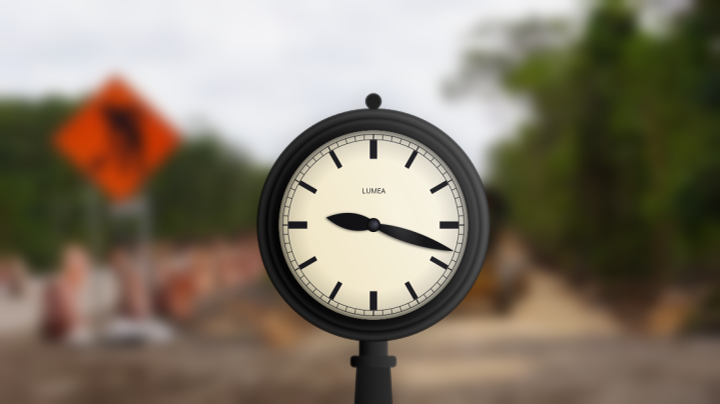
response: 9h18
